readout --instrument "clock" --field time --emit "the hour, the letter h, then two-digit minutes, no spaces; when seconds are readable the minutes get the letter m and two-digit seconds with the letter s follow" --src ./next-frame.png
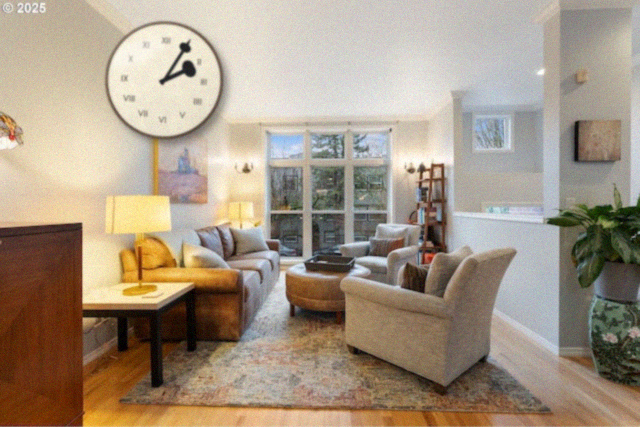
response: 2h05
